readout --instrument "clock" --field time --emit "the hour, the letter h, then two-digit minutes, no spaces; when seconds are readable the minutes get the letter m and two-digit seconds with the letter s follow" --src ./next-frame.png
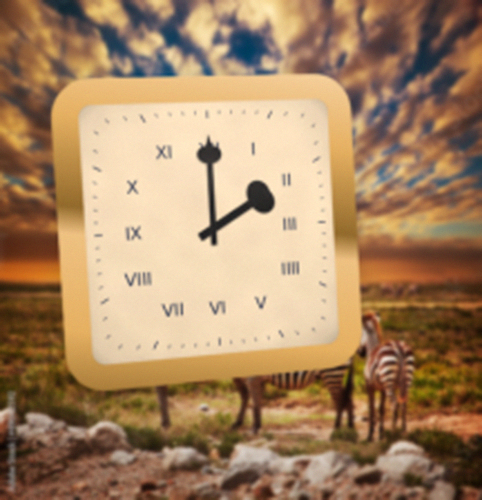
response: 2h00
